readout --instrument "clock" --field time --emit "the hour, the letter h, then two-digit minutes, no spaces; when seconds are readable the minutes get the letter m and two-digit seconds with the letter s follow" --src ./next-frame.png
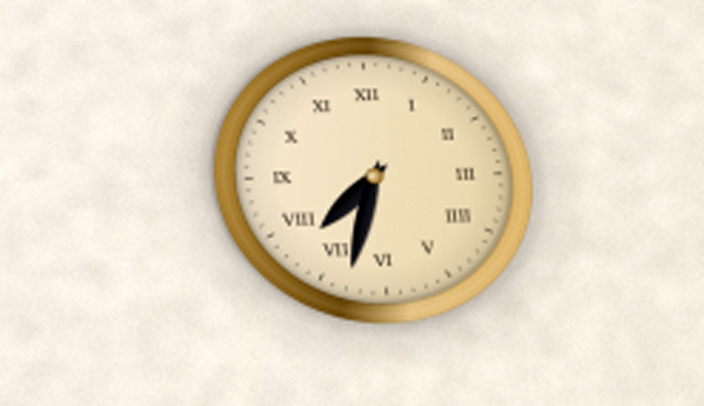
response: 7h33
